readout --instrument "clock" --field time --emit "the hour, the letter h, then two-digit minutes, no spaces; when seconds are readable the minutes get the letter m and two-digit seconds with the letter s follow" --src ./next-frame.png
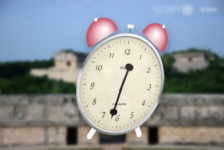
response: 12h32
